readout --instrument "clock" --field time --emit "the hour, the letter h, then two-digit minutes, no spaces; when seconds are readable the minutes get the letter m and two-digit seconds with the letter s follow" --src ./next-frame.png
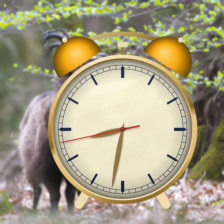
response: 8h31m43s
